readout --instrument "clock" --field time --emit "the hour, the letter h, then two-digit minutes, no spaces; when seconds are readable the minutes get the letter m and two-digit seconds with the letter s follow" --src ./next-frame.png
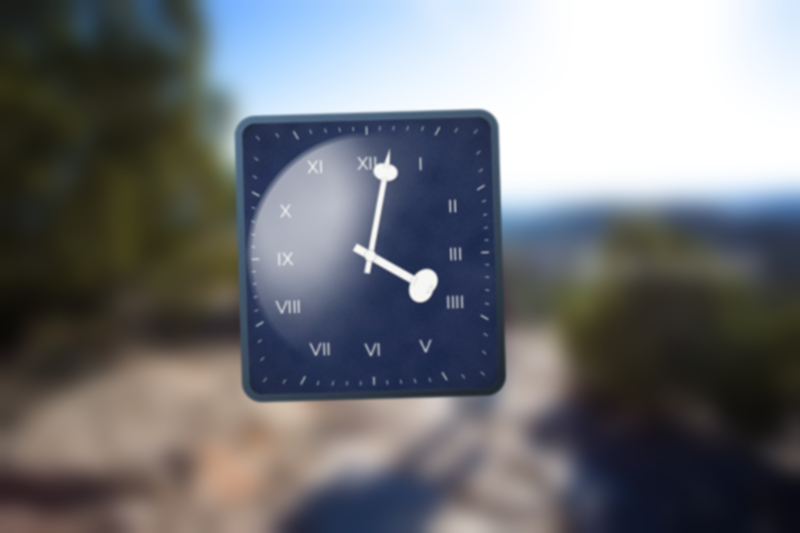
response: 4h02
